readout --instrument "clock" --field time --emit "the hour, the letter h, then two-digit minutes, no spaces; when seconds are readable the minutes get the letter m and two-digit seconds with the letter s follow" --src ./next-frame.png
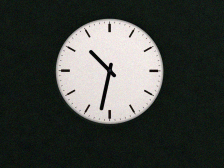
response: 10h32
